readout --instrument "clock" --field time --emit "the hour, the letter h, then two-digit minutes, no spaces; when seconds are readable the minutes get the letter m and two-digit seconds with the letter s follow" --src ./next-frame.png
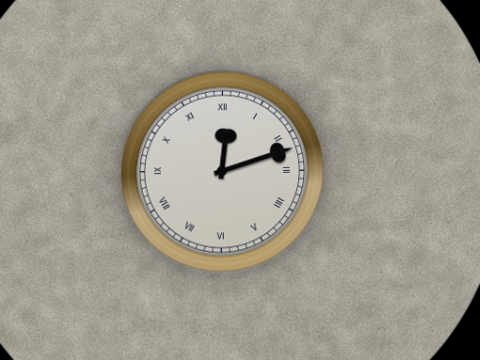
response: 12h12
